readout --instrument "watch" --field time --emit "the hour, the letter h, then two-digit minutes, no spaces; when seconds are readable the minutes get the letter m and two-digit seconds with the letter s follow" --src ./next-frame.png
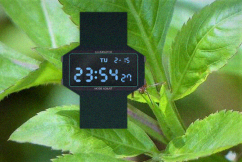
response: 23h54m27s
